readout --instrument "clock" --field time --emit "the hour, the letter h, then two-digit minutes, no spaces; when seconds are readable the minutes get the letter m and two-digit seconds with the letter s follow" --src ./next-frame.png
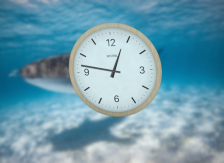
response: 12h47
